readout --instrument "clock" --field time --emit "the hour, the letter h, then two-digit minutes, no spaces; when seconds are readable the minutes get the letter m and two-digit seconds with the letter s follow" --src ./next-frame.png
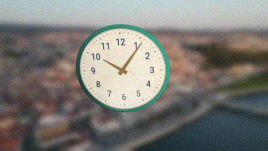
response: 10h06
